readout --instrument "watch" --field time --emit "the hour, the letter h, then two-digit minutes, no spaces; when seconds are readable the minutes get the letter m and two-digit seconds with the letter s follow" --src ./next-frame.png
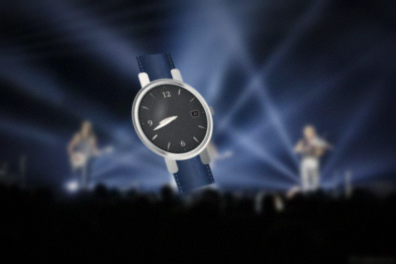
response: 8h42
